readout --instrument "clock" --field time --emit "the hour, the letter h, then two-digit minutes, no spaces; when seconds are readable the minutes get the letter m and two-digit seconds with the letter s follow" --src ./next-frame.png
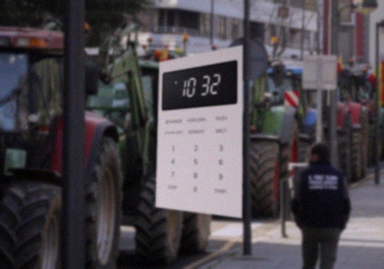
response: 10h32
